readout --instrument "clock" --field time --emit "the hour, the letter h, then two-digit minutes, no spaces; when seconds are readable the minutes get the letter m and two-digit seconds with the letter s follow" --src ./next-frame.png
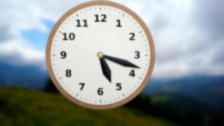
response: 5h18
